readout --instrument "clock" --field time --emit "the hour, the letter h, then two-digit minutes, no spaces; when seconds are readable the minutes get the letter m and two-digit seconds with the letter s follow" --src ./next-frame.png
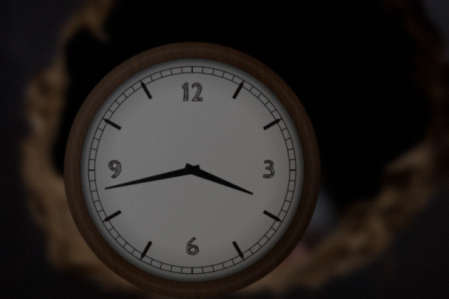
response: 3h43
